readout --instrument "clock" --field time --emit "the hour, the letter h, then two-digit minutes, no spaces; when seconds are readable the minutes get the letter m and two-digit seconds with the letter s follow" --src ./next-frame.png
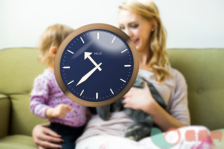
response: 10h38
